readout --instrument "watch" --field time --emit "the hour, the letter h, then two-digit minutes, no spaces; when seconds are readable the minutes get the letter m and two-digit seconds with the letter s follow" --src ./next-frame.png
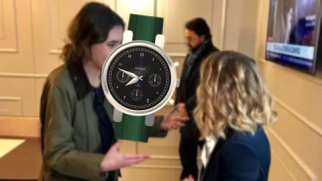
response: 7h48
